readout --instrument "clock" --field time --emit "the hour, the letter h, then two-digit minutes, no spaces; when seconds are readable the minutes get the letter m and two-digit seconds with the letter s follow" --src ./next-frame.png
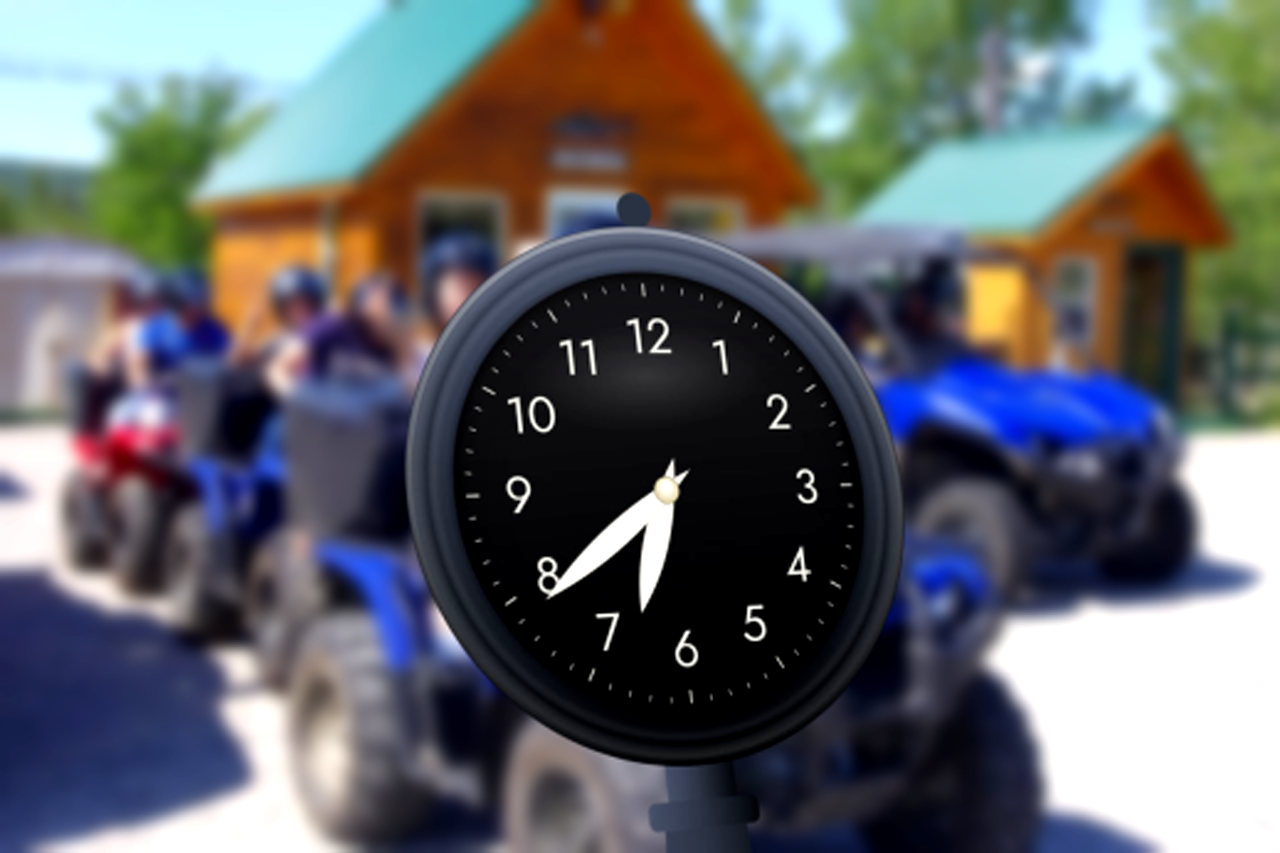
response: 6h39
